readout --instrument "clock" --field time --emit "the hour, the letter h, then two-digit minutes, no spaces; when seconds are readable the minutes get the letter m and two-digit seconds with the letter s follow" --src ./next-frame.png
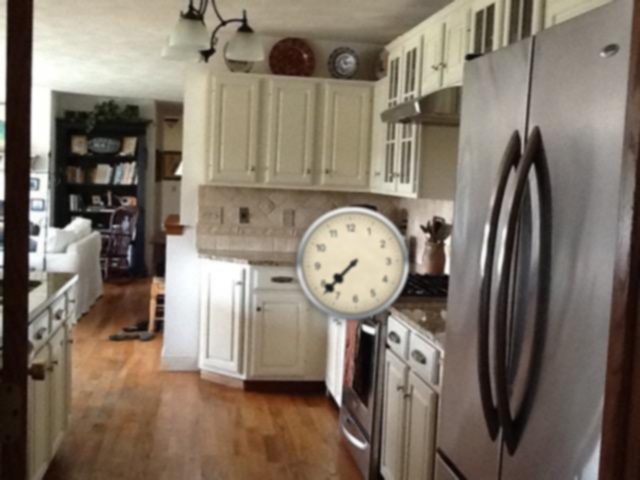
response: 7h38
